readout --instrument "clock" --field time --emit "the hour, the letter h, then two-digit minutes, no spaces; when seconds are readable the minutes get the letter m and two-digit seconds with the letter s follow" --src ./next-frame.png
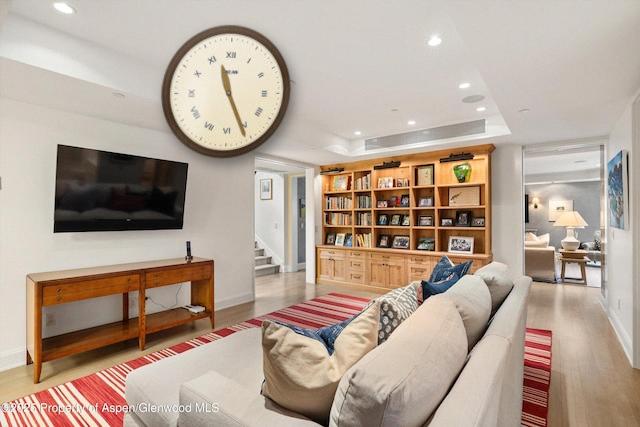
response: 11h26
